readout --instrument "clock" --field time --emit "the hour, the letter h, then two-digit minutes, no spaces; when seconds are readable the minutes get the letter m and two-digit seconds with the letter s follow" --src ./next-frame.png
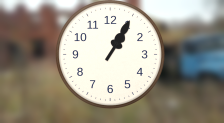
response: 1h05
